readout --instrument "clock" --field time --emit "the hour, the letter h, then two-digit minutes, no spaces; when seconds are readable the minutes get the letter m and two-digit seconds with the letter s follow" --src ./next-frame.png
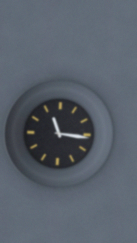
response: 11h16
